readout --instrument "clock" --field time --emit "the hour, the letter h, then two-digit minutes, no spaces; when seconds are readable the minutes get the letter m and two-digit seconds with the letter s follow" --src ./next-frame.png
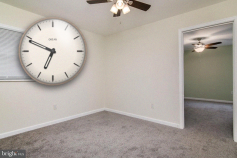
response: 6h49
